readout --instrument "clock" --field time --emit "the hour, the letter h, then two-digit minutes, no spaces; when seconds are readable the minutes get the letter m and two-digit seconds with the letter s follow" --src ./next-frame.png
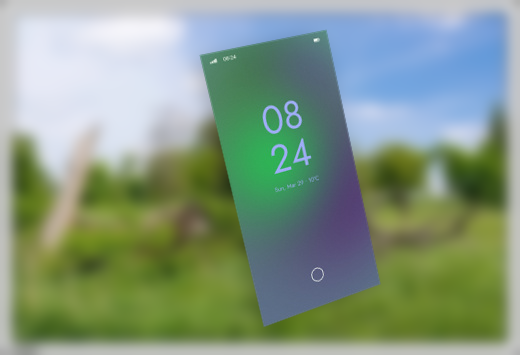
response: 8h24
